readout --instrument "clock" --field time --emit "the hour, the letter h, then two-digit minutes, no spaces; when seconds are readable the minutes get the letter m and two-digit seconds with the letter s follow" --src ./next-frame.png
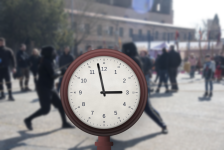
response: 2h58
